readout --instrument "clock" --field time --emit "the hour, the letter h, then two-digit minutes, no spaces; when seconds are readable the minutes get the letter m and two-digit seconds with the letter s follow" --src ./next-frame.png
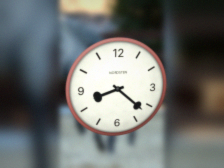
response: 8h22
